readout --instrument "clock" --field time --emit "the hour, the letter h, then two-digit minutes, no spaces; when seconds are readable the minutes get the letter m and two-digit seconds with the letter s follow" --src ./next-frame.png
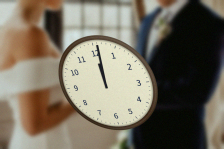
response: 12h01
